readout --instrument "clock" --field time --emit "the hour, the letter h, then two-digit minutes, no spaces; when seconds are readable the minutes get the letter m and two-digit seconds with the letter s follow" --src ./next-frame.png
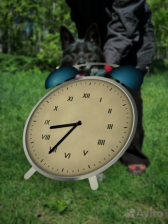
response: 8h35
